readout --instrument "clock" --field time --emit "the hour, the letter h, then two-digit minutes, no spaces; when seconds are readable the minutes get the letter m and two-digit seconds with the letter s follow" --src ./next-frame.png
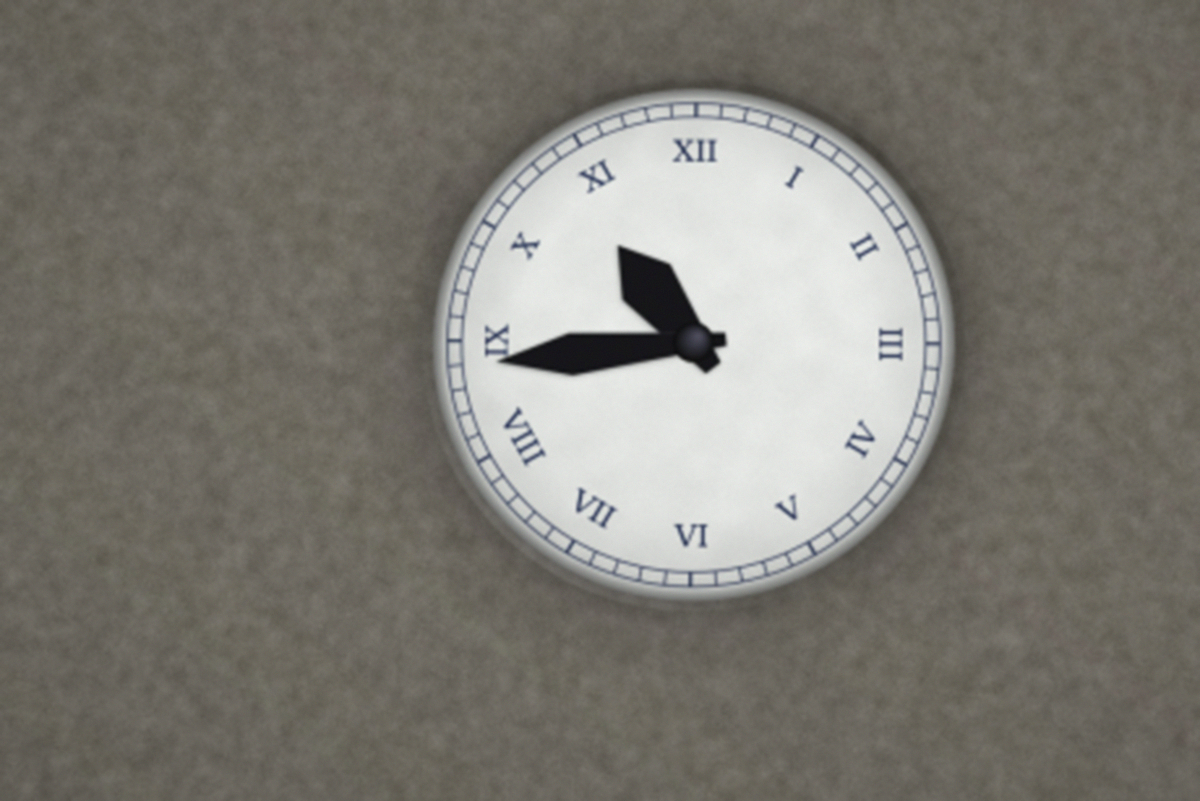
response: 10h44
